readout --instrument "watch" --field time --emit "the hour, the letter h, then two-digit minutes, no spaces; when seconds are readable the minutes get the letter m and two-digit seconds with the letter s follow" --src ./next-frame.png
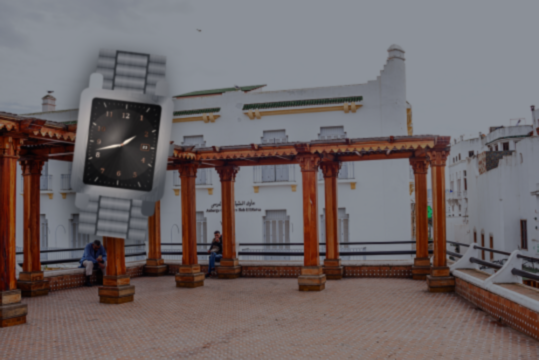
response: 1h42
